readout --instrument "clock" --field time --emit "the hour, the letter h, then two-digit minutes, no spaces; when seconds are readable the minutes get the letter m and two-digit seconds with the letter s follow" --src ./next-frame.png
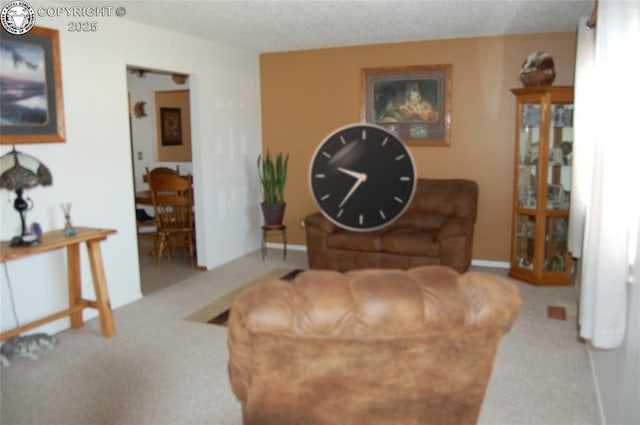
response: 9h36
